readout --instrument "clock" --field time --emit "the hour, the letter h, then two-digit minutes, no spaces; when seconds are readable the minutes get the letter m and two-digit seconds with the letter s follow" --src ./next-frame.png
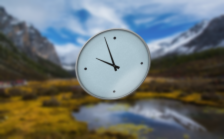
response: 9h57
